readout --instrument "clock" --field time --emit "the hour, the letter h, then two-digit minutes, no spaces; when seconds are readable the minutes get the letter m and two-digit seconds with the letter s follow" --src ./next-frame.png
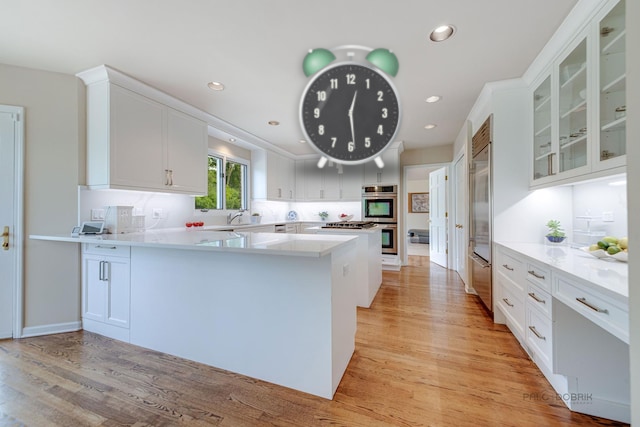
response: 12h29
